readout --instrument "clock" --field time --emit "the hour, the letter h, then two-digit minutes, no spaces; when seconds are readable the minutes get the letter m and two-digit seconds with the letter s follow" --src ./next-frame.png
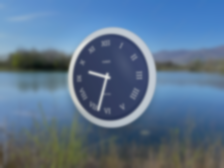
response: 9h33
